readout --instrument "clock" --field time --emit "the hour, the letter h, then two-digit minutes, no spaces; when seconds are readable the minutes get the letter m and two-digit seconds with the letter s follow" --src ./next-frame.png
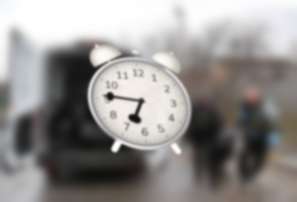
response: 6h46
